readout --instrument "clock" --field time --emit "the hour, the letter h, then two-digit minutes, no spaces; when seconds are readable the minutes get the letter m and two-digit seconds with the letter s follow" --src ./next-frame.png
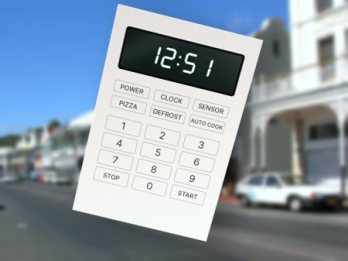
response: 12h51
